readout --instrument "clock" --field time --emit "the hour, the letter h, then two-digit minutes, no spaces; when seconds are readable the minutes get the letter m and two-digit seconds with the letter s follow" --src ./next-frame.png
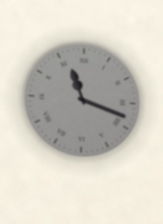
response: 11h18
